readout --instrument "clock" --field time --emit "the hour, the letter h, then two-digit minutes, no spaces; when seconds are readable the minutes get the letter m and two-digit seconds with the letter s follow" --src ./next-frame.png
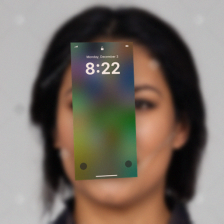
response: 8h22
